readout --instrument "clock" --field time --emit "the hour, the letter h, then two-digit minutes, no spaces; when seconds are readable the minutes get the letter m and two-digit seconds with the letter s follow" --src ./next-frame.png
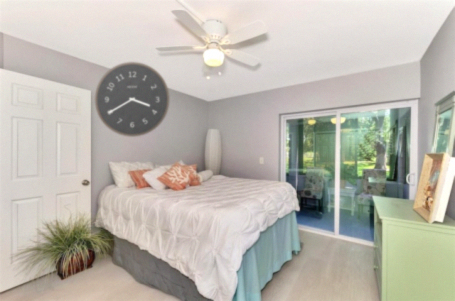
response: 3h40
